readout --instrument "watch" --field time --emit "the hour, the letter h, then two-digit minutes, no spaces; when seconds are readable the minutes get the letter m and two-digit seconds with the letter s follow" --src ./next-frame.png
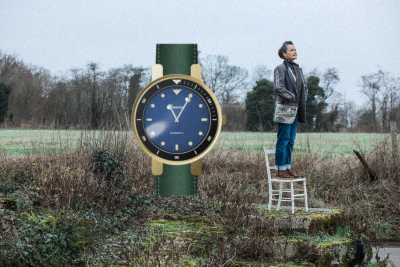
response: 11h05
